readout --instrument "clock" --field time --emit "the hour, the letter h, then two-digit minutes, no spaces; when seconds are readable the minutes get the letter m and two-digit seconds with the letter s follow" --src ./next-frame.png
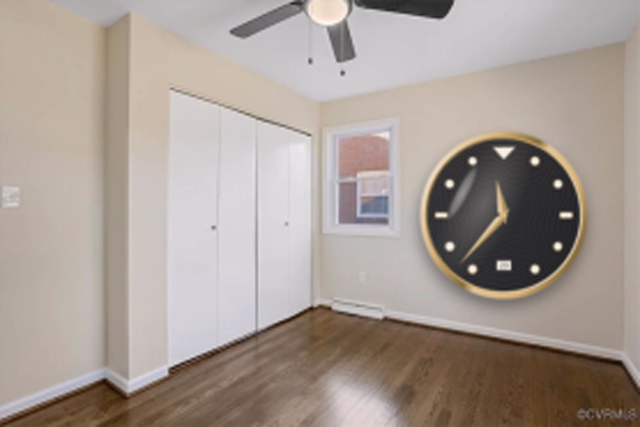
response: 11h37
